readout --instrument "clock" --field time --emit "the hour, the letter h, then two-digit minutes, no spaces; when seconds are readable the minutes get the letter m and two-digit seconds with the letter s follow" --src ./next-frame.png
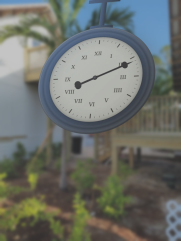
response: 8h11
